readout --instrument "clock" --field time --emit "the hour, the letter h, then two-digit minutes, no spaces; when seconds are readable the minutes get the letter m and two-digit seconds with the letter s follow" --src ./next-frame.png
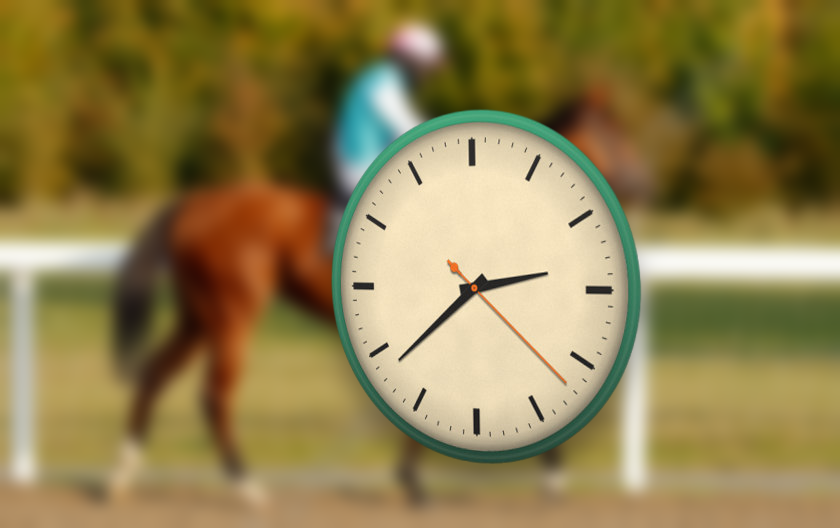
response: 2h38m22s
